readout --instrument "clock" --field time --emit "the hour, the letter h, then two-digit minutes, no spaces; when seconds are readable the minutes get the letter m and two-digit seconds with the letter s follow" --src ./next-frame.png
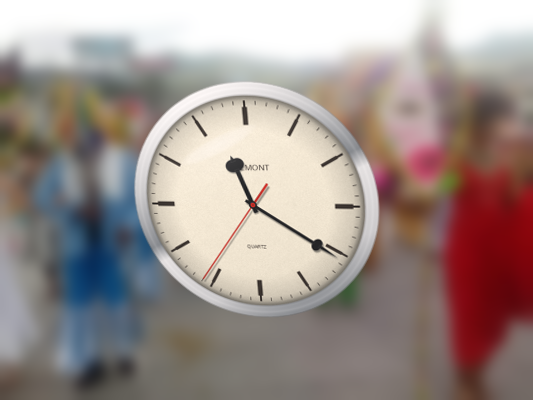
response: 11h20m36s
